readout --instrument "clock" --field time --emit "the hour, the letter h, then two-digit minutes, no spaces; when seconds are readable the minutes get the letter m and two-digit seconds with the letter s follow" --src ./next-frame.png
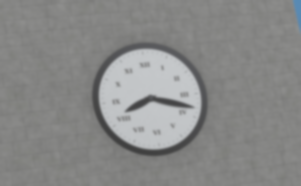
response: 8h18
